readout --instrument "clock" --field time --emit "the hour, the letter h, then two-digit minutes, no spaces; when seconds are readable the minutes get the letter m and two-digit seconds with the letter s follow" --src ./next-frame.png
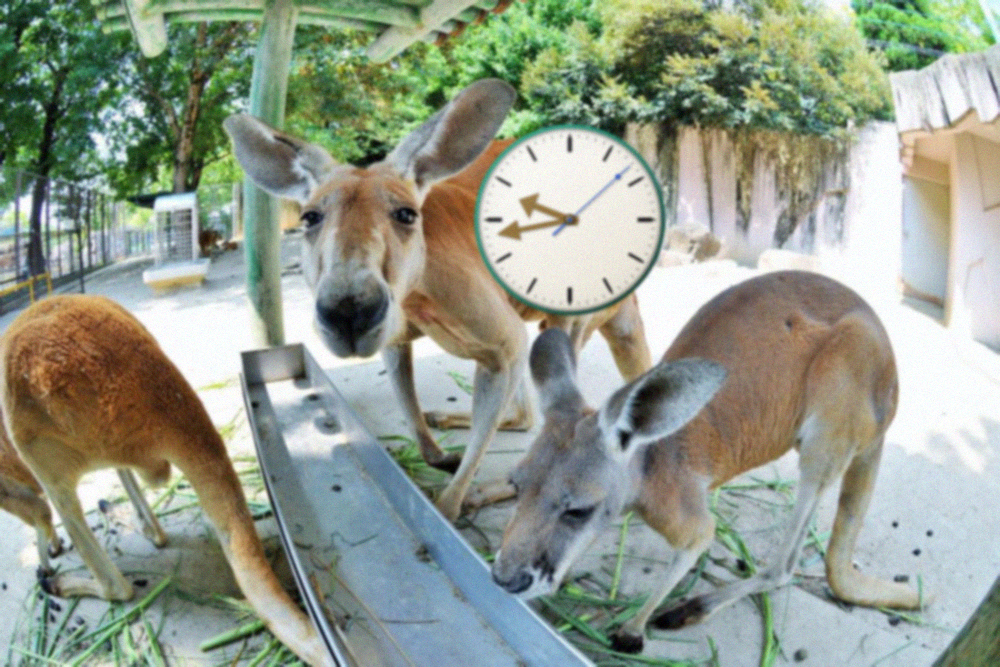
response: 9h43m08s
